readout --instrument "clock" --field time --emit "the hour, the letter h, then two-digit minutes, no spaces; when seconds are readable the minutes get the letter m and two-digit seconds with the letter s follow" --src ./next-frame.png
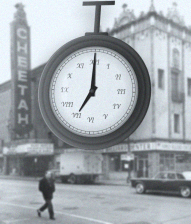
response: 7h00
